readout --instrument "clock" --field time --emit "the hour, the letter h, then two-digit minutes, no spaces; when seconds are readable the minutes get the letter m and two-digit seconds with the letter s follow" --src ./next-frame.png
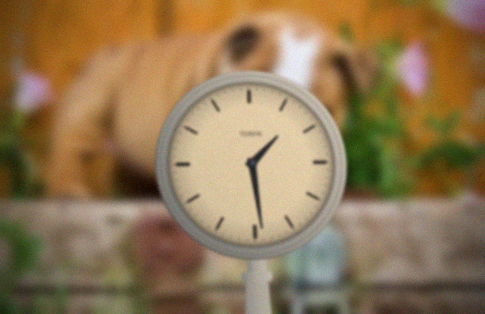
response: 1h29
